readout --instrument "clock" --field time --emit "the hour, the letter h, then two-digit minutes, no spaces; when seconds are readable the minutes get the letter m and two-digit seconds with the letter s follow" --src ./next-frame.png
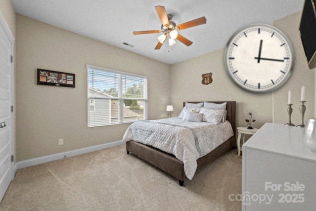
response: 12h16
